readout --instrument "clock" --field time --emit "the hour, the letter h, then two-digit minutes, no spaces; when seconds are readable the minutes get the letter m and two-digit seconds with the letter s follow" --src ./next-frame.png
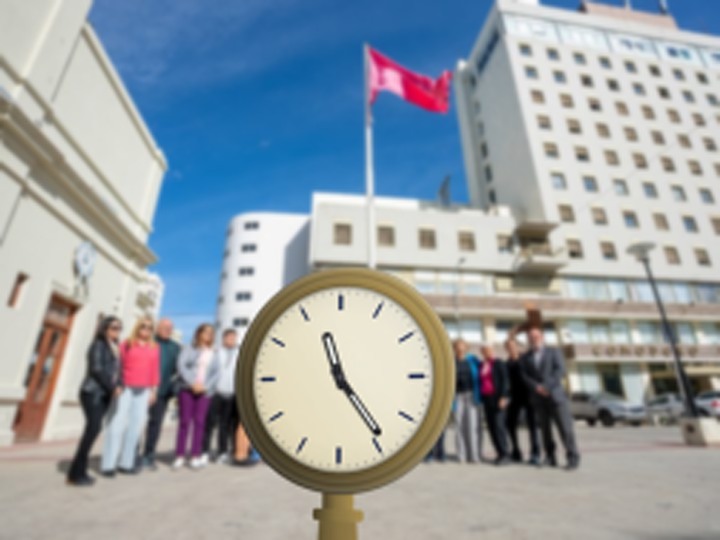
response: 11h24
